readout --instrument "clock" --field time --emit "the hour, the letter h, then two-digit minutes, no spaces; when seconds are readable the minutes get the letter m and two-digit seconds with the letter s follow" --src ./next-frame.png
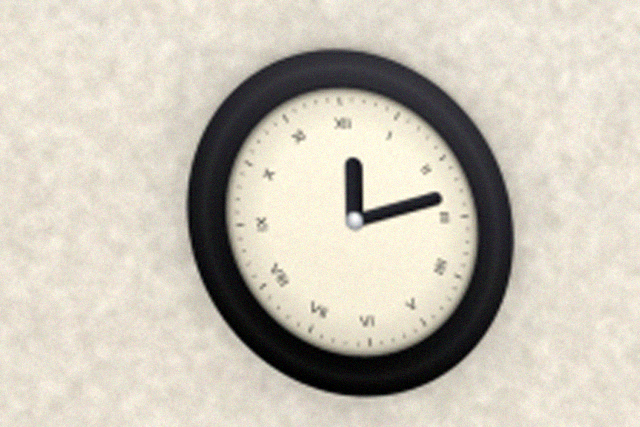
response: 12h13
